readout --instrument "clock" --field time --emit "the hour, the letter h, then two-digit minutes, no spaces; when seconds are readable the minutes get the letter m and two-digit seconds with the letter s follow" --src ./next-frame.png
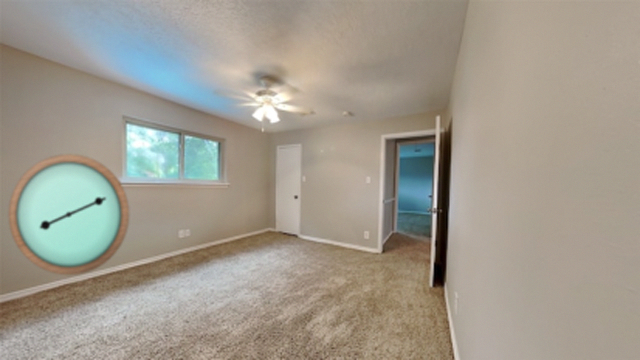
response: 8h11
